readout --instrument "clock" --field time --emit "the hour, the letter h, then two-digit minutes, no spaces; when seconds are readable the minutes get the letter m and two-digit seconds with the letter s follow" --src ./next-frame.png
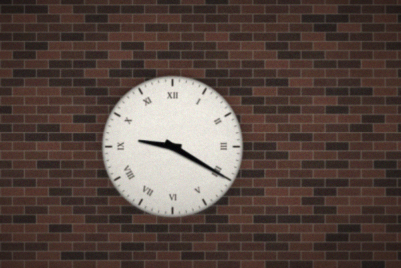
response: 9h20
